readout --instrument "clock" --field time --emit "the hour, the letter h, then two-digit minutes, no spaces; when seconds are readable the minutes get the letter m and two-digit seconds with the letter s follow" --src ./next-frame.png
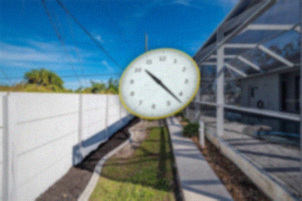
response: 10h22
